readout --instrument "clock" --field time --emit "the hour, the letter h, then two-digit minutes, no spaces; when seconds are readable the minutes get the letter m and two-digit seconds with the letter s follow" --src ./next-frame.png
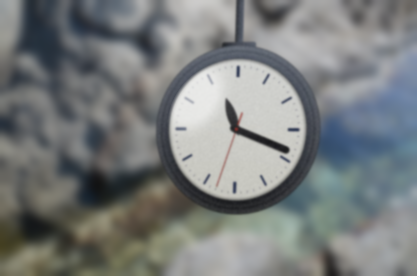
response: 11h18m33s
